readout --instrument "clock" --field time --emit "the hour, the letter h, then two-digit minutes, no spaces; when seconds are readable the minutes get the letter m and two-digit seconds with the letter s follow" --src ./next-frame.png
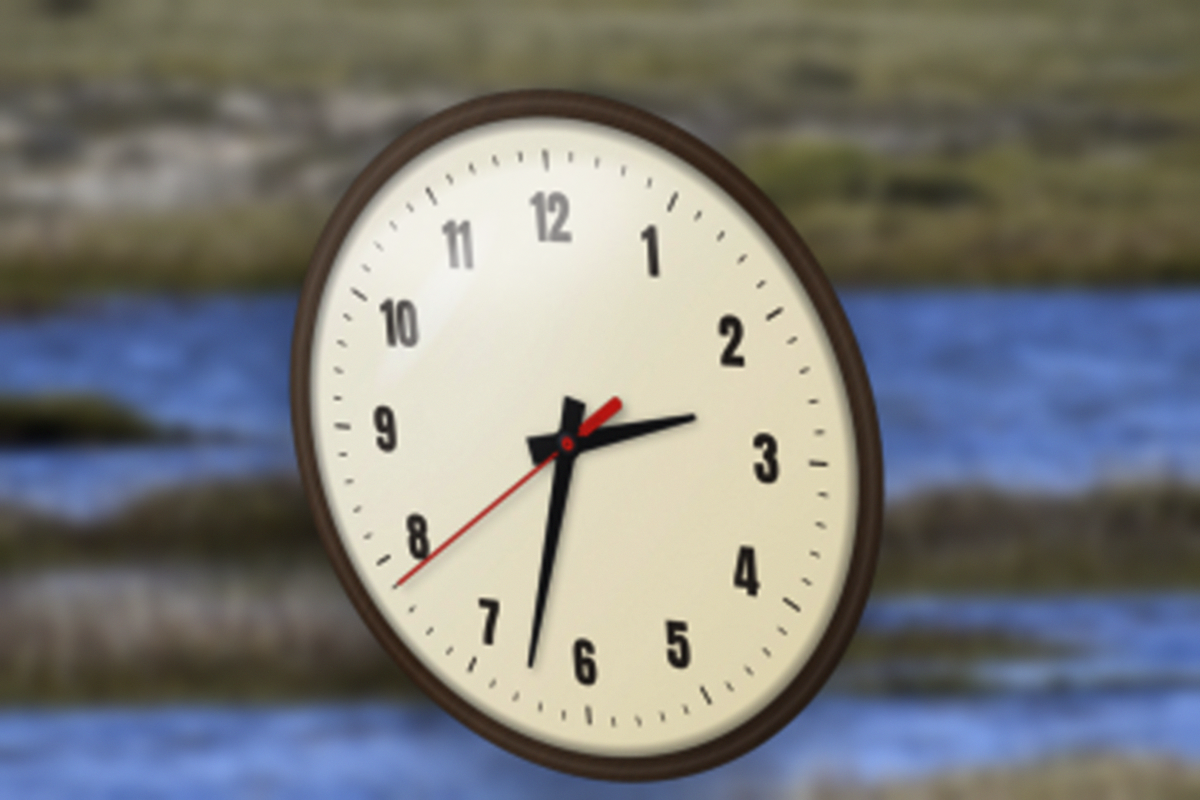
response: 2h32m39s
